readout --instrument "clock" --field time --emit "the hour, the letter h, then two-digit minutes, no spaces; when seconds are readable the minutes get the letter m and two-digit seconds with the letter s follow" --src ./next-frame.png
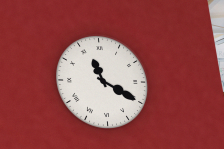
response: 11h20
